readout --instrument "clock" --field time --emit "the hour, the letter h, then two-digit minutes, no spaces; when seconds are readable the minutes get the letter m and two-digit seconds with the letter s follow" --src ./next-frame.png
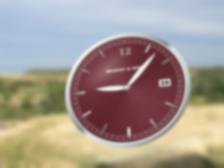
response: 9h07
